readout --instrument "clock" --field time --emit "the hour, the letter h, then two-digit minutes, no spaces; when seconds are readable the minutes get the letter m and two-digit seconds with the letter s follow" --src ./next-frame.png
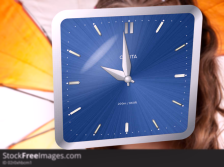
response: 9h59
